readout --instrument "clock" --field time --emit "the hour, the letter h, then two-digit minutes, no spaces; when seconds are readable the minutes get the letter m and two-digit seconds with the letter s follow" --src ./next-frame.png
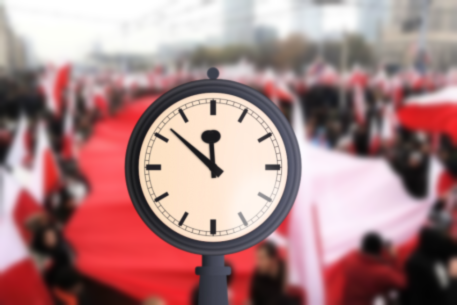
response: 11h52
